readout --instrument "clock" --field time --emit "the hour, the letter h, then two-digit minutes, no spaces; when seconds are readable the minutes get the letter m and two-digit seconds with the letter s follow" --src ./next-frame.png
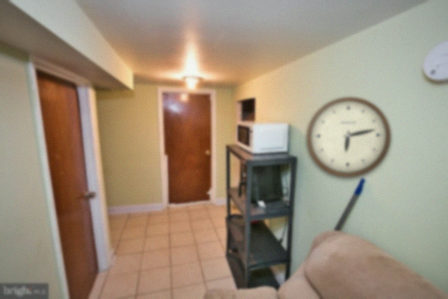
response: 6h13
